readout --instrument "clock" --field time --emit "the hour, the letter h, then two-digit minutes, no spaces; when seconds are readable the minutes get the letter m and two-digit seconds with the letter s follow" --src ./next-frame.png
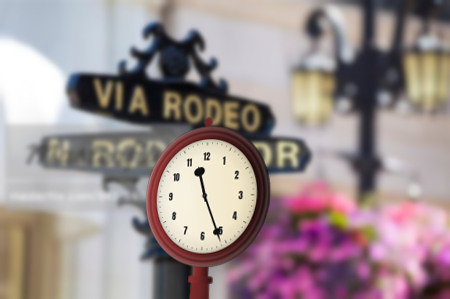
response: 11h26
